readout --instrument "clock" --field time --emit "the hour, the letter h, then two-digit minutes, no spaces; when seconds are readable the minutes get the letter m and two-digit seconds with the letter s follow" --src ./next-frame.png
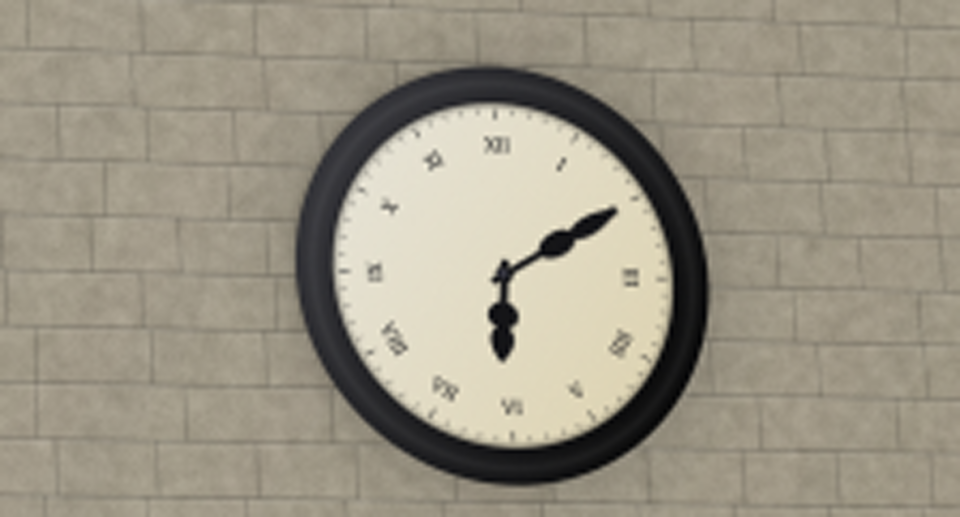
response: 6h10
